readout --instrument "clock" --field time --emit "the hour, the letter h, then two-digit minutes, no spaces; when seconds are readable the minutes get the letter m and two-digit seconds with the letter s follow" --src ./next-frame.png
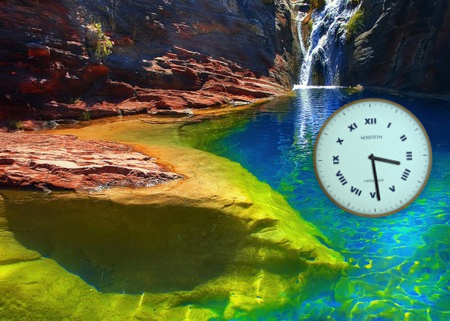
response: 3h29
